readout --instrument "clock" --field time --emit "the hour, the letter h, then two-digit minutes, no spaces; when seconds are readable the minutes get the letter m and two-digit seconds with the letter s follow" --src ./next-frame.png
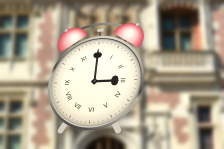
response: 3h00
